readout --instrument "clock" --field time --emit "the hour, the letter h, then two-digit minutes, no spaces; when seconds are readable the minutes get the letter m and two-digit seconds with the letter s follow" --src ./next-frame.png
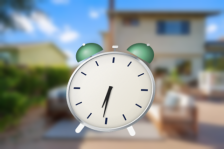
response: 6h31
